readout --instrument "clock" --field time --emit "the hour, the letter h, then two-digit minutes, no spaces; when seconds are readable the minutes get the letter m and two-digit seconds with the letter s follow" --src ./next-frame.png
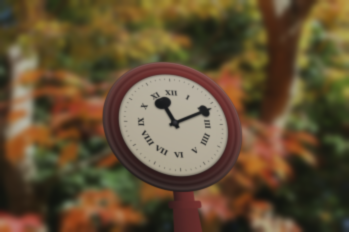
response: 11h11
